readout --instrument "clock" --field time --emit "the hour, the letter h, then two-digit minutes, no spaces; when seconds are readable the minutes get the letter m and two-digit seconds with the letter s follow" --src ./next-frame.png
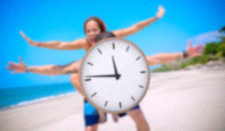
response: 11h46
